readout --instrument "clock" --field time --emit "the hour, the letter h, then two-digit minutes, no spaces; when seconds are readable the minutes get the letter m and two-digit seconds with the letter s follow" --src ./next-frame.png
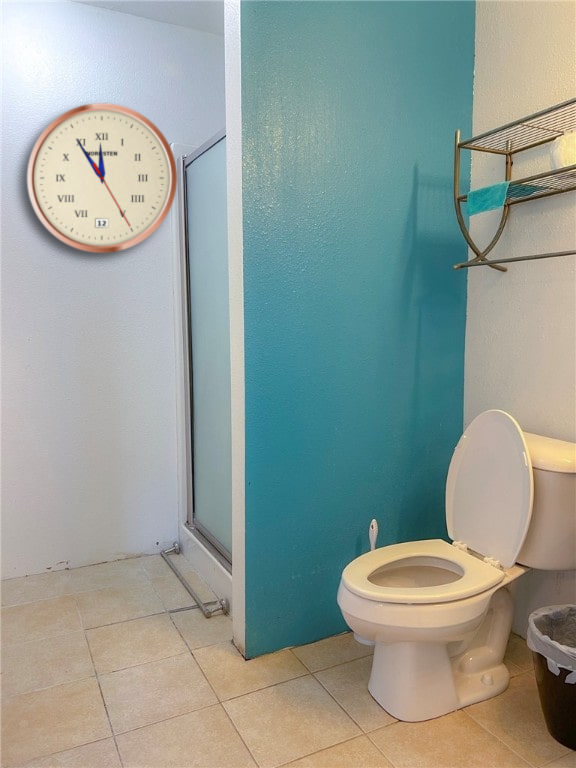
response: 11h54m25s
